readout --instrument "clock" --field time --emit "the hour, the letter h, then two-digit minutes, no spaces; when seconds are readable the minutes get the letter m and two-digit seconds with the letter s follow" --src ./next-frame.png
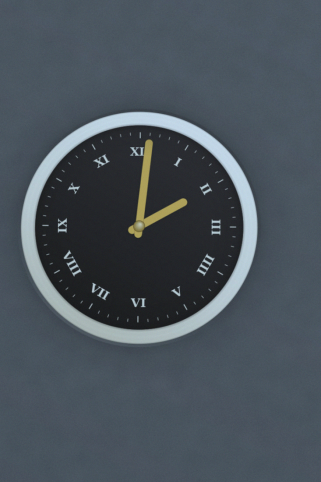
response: 2h01
